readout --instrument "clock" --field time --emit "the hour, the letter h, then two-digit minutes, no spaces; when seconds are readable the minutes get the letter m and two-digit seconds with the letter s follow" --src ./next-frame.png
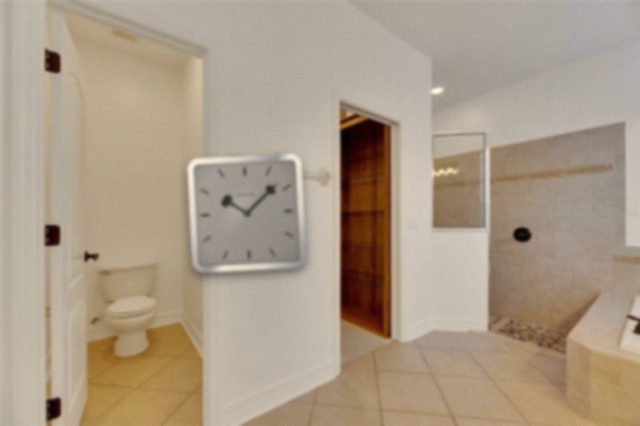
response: 10h08
